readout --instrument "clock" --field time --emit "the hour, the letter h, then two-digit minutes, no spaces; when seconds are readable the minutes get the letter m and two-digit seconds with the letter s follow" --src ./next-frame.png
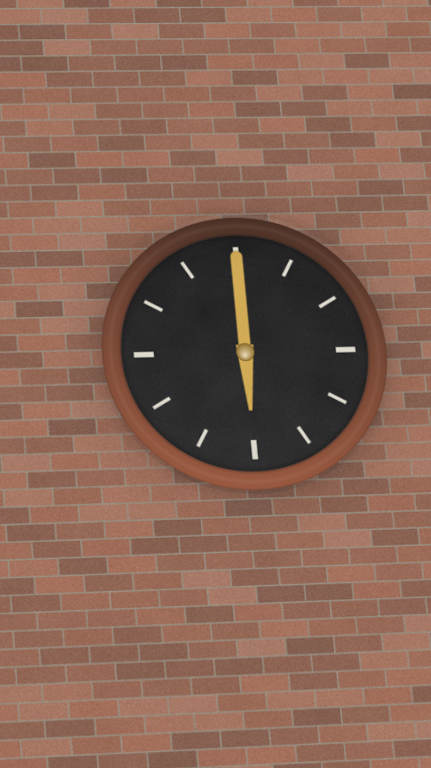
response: 6h00
